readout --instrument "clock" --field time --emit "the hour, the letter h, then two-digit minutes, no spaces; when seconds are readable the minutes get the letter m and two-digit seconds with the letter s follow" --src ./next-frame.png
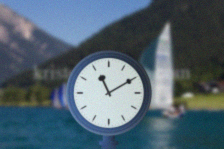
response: 11h10
